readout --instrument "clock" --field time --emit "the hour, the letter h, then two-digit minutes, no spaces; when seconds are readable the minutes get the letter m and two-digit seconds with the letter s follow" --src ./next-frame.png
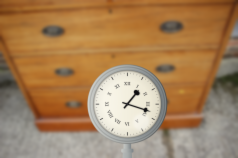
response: 1h18
